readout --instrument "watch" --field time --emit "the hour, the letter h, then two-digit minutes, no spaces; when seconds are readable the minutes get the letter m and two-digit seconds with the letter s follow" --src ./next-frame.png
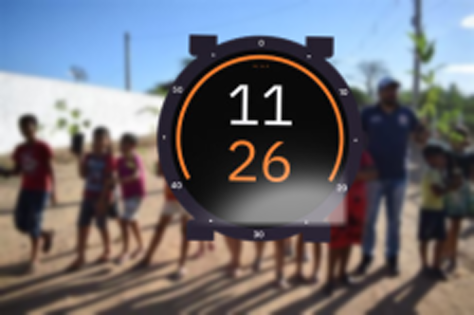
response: 11h26
